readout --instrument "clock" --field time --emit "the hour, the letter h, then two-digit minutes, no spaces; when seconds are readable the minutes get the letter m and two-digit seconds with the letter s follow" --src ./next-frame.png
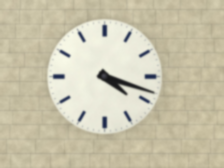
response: 4h18
